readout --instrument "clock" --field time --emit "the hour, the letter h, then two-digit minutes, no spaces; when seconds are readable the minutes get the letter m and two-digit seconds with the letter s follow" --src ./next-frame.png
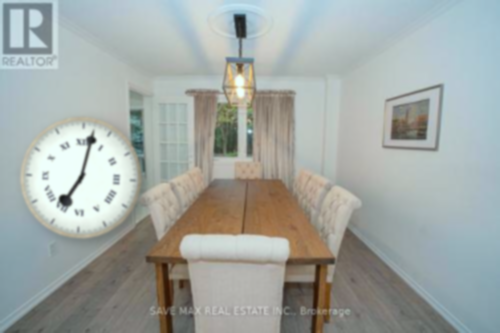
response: 7h02
